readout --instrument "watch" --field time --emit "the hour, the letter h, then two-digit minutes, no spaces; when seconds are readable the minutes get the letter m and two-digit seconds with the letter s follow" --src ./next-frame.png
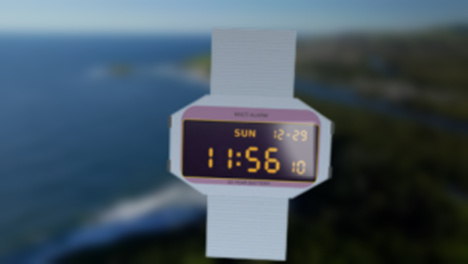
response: 11h56m10s
